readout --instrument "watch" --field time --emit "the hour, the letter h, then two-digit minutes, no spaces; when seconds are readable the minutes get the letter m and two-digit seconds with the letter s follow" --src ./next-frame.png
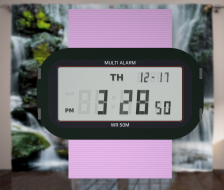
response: 3h28m50s
